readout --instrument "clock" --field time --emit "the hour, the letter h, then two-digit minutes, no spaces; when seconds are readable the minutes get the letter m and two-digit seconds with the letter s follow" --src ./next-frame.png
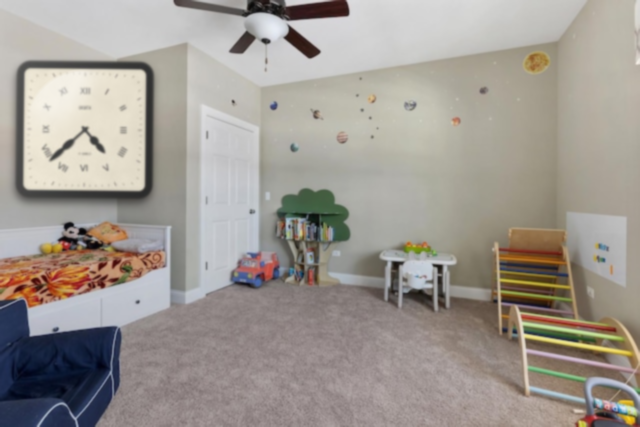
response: 4h38
